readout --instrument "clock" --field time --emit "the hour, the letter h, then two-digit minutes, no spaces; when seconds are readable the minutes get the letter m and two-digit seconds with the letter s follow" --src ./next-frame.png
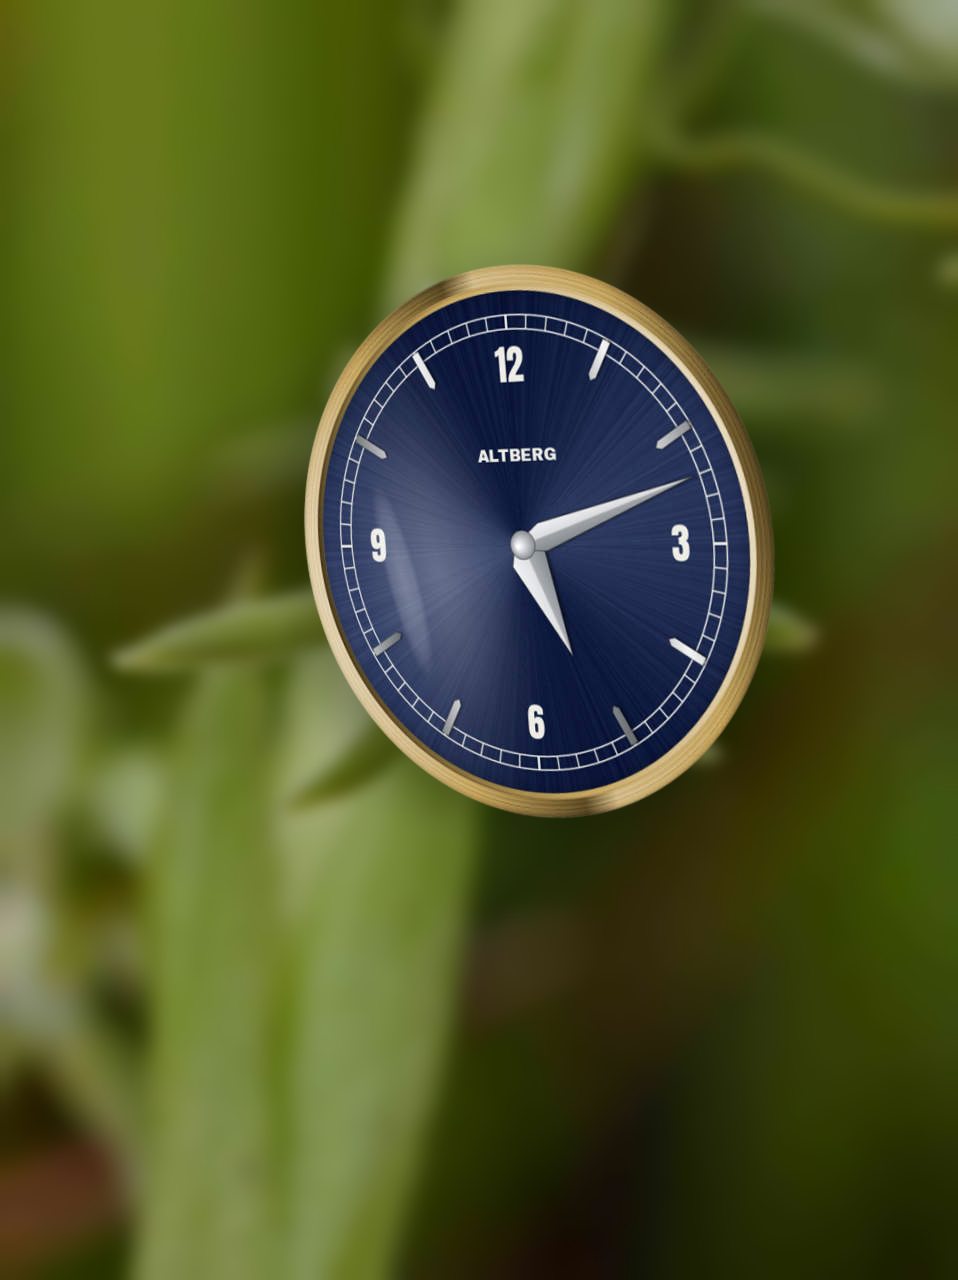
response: 5h12
